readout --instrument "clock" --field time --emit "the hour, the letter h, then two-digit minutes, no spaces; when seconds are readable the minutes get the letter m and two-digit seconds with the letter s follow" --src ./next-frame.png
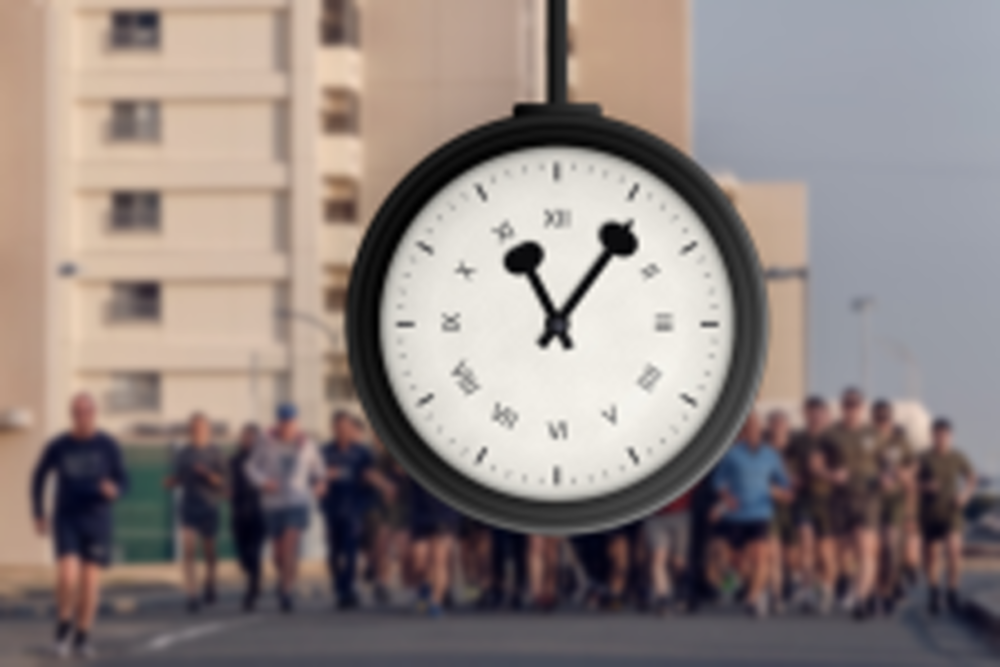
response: 11h06
